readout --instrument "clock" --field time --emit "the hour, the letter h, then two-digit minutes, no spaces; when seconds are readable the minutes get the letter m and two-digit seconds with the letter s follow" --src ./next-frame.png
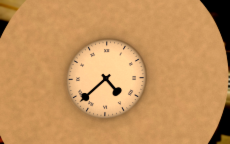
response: 4h38
